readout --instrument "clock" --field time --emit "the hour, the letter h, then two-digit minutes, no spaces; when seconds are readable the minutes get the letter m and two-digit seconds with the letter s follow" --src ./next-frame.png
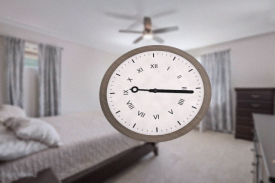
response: 9h16
